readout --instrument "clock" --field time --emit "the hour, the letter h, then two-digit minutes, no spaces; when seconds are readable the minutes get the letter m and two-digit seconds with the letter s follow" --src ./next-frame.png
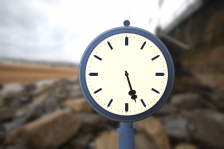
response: 5h27
